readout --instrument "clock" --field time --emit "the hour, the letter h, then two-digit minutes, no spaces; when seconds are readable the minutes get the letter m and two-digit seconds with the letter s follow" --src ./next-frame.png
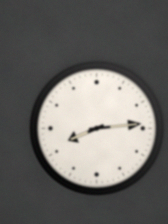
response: 8h14
